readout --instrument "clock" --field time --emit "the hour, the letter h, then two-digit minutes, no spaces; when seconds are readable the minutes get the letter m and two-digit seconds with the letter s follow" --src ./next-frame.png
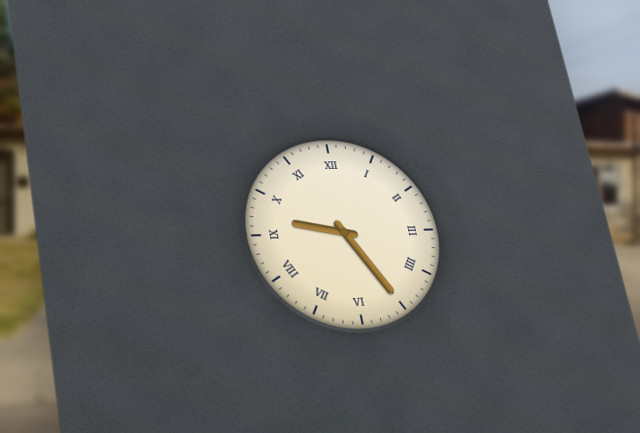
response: 9h25
